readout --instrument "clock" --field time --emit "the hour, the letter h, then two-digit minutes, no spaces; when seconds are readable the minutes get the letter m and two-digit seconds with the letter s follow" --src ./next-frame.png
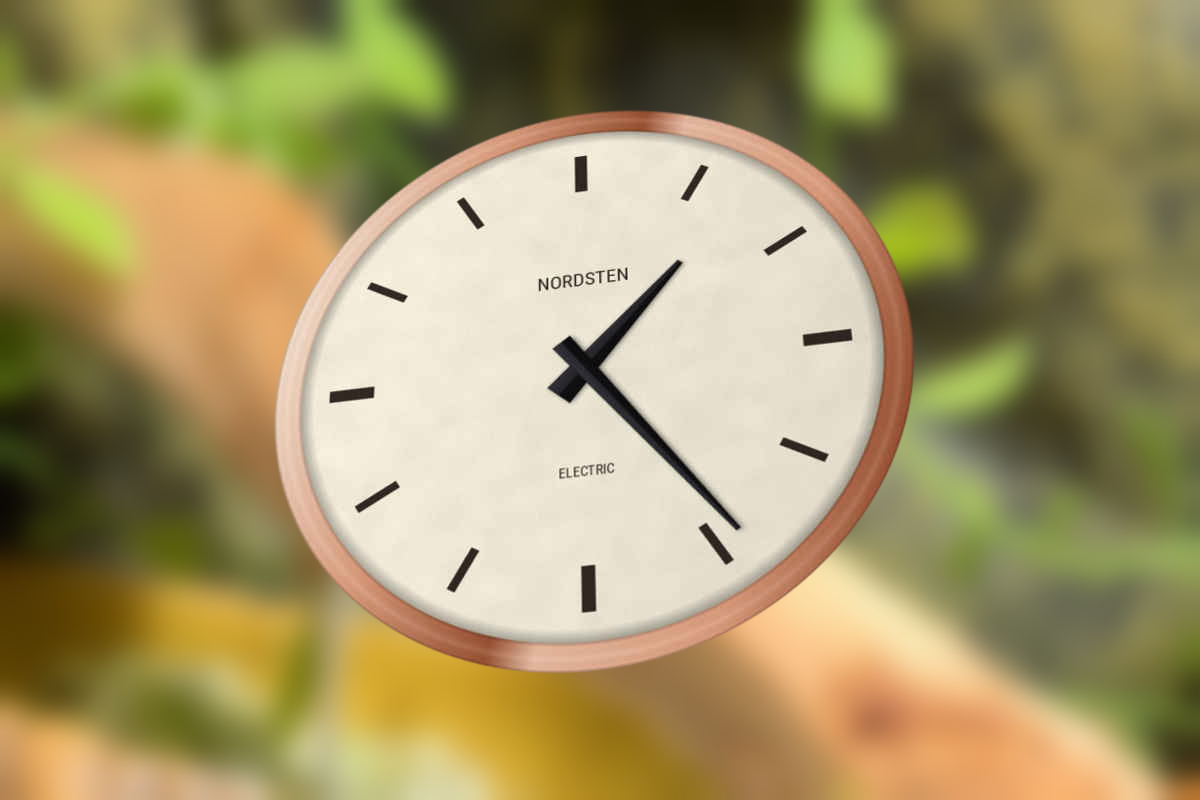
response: 1h24
